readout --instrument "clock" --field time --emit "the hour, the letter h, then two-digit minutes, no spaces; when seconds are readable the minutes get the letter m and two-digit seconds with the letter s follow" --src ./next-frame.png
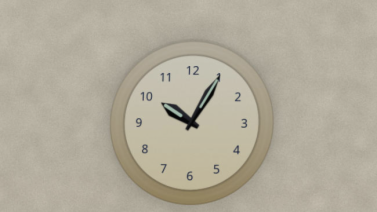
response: 10h05
